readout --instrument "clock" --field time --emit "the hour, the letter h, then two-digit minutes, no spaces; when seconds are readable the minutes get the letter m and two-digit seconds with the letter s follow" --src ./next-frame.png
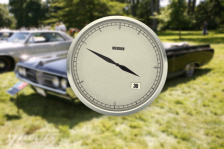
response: 3h49
